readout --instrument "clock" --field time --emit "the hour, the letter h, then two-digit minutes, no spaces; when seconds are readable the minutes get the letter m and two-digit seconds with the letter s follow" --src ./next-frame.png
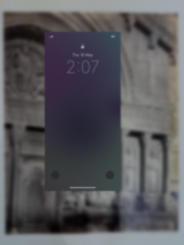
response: 2h07
